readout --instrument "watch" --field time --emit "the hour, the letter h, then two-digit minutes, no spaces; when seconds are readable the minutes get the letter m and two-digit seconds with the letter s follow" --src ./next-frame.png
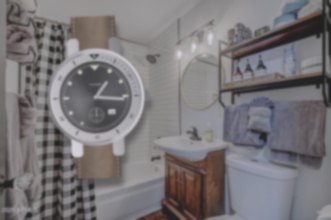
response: 1h16
